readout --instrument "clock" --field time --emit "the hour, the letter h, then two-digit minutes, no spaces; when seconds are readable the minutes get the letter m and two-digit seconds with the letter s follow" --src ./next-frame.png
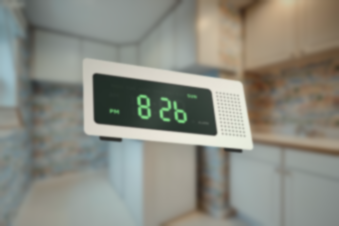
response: 8h26
